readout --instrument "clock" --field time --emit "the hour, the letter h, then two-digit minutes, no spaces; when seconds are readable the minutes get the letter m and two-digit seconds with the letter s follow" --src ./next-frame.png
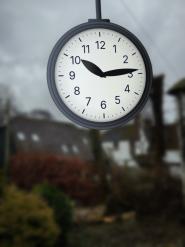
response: 10h14
